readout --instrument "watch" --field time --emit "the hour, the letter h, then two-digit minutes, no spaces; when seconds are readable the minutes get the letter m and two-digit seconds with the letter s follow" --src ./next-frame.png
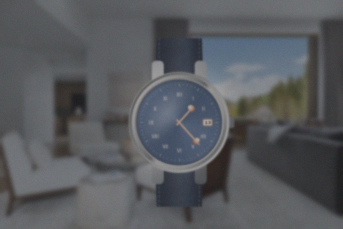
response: 1h23
